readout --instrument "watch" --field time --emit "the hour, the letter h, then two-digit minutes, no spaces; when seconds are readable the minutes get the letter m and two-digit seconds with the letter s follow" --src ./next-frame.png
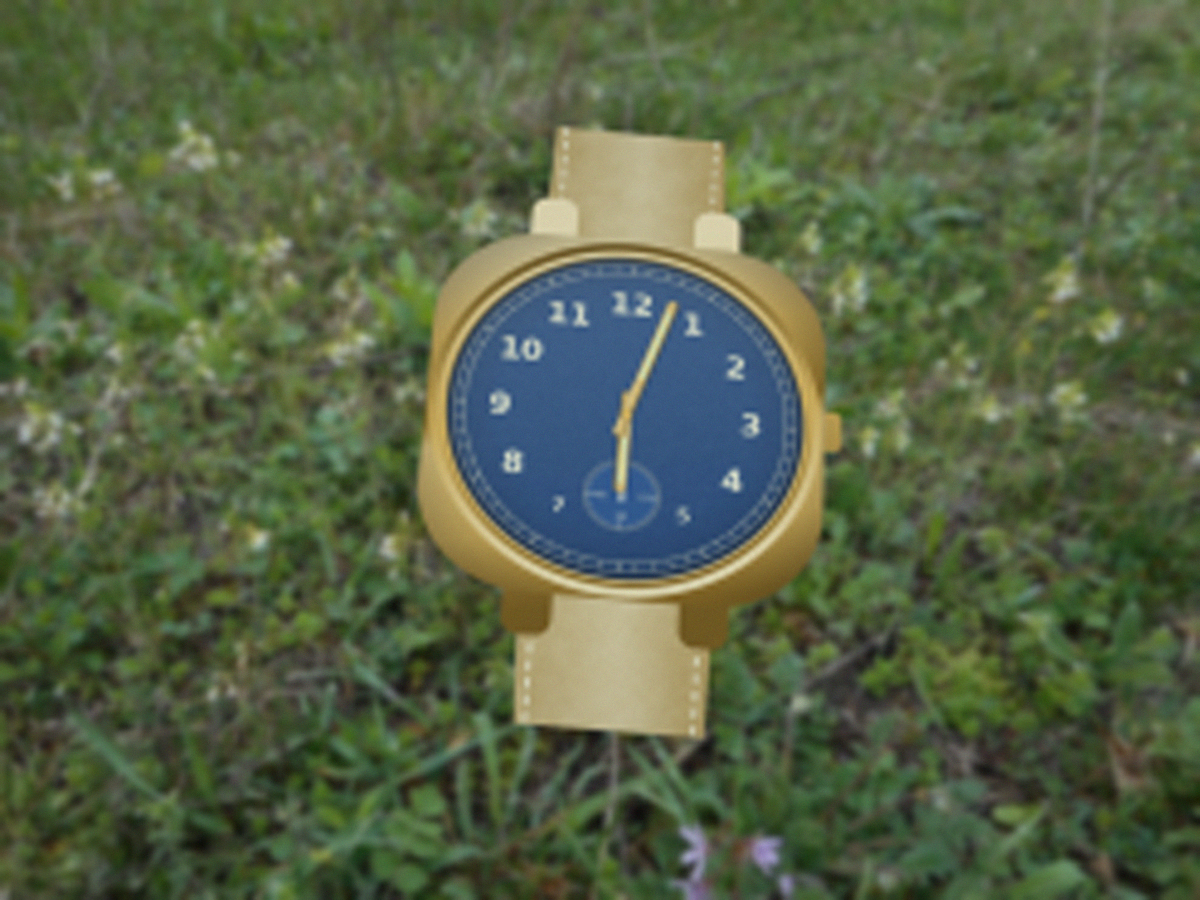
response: 6h03
